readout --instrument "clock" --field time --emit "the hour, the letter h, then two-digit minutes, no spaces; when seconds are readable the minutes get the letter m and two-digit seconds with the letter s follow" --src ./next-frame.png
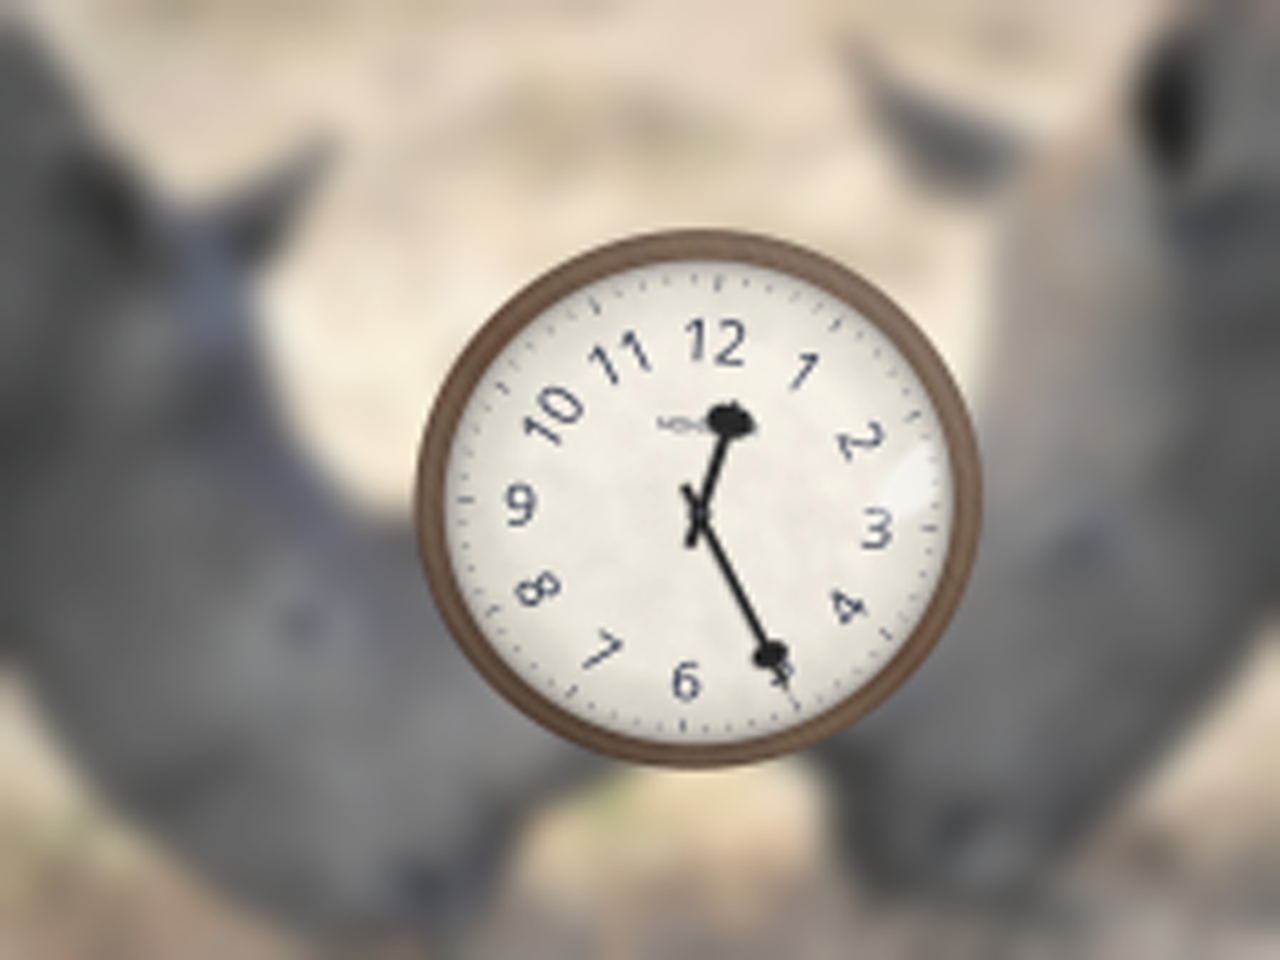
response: 12h25
